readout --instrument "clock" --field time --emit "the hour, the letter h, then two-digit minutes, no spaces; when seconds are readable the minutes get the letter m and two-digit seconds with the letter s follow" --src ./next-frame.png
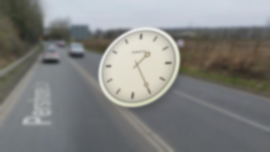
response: 1h25
